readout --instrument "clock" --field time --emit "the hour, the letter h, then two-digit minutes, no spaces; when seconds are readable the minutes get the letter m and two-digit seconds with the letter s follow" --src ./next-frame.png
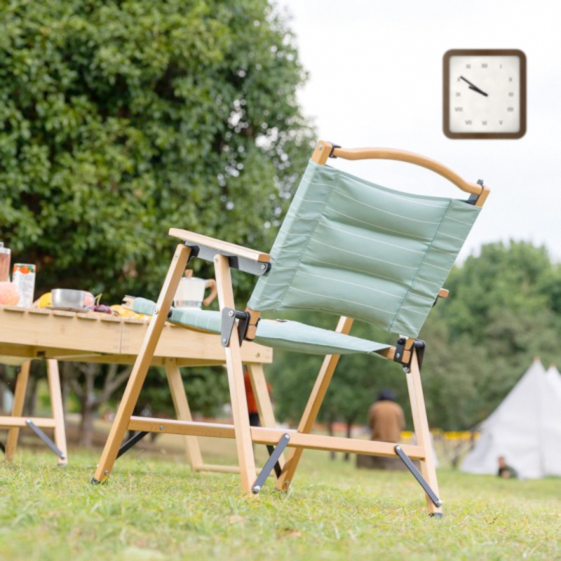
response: 9h51
